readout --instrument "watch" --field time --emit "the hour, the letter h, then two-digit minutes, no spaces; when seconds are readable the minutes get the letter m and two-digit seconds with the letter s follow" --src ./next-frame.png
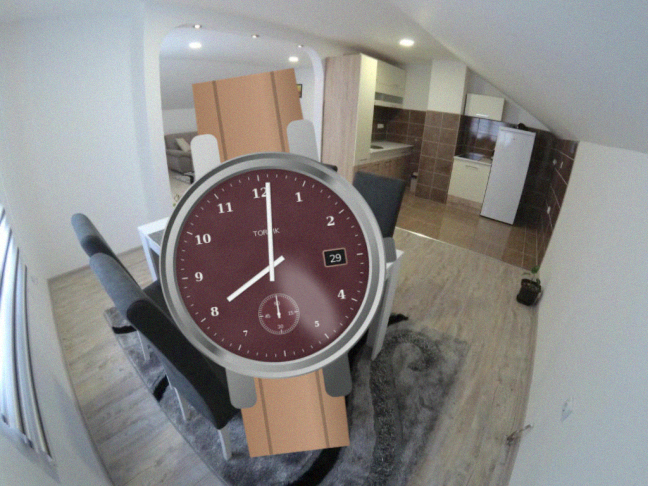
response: 8h01
